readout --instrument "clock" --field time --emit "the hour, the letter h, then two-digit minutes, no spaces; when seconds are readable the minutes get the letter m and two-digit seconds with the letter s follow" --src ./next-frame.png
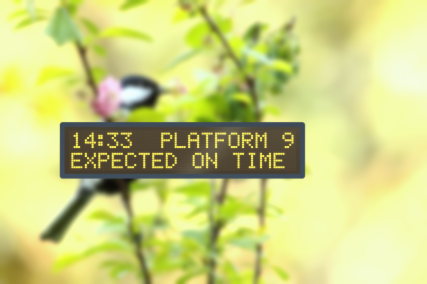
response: 14h33
